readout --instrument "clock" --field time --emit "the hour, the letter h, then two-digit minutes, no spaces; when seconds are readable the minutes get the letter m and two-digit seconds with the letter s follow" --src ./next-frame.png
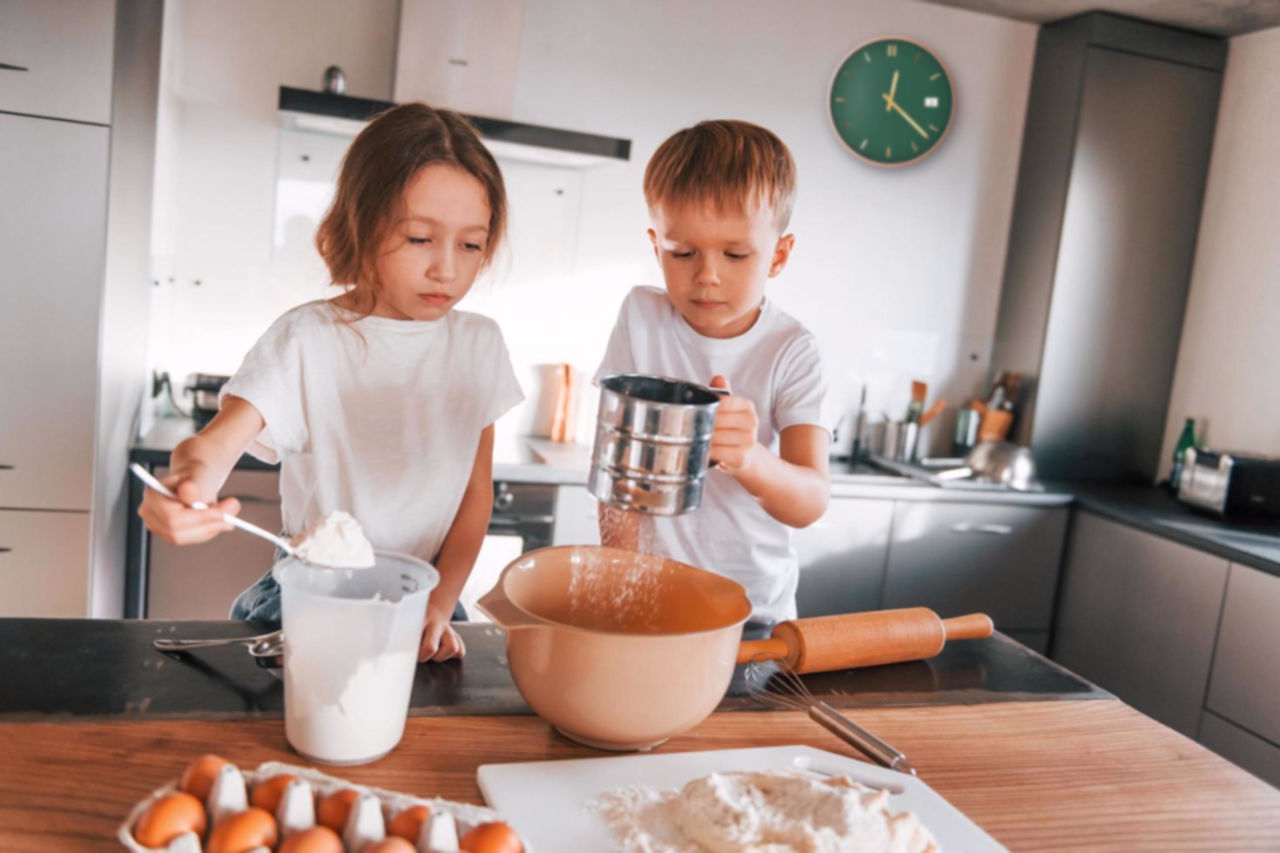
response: 12h22
